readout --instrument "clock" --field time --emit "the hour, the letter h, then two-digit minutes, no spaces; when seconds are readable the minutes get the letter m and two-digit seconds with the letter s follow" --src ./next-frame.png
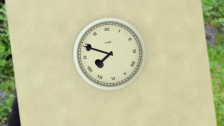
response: 7h49
